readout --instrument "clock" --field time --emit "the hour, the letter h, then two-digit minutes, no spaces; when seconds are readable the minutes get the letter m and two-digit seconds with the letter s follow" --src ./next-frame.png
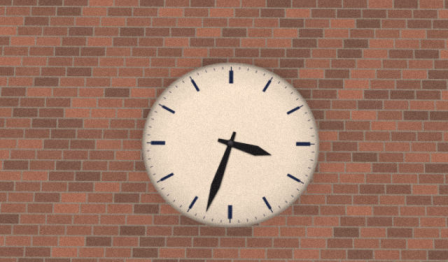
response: 3h33
